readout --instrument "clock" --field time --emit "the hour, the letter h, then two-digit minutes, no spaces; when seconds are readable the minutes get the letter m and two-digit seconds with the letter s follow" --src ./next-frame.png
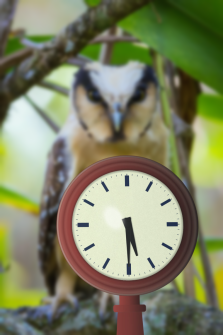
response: 5h30
